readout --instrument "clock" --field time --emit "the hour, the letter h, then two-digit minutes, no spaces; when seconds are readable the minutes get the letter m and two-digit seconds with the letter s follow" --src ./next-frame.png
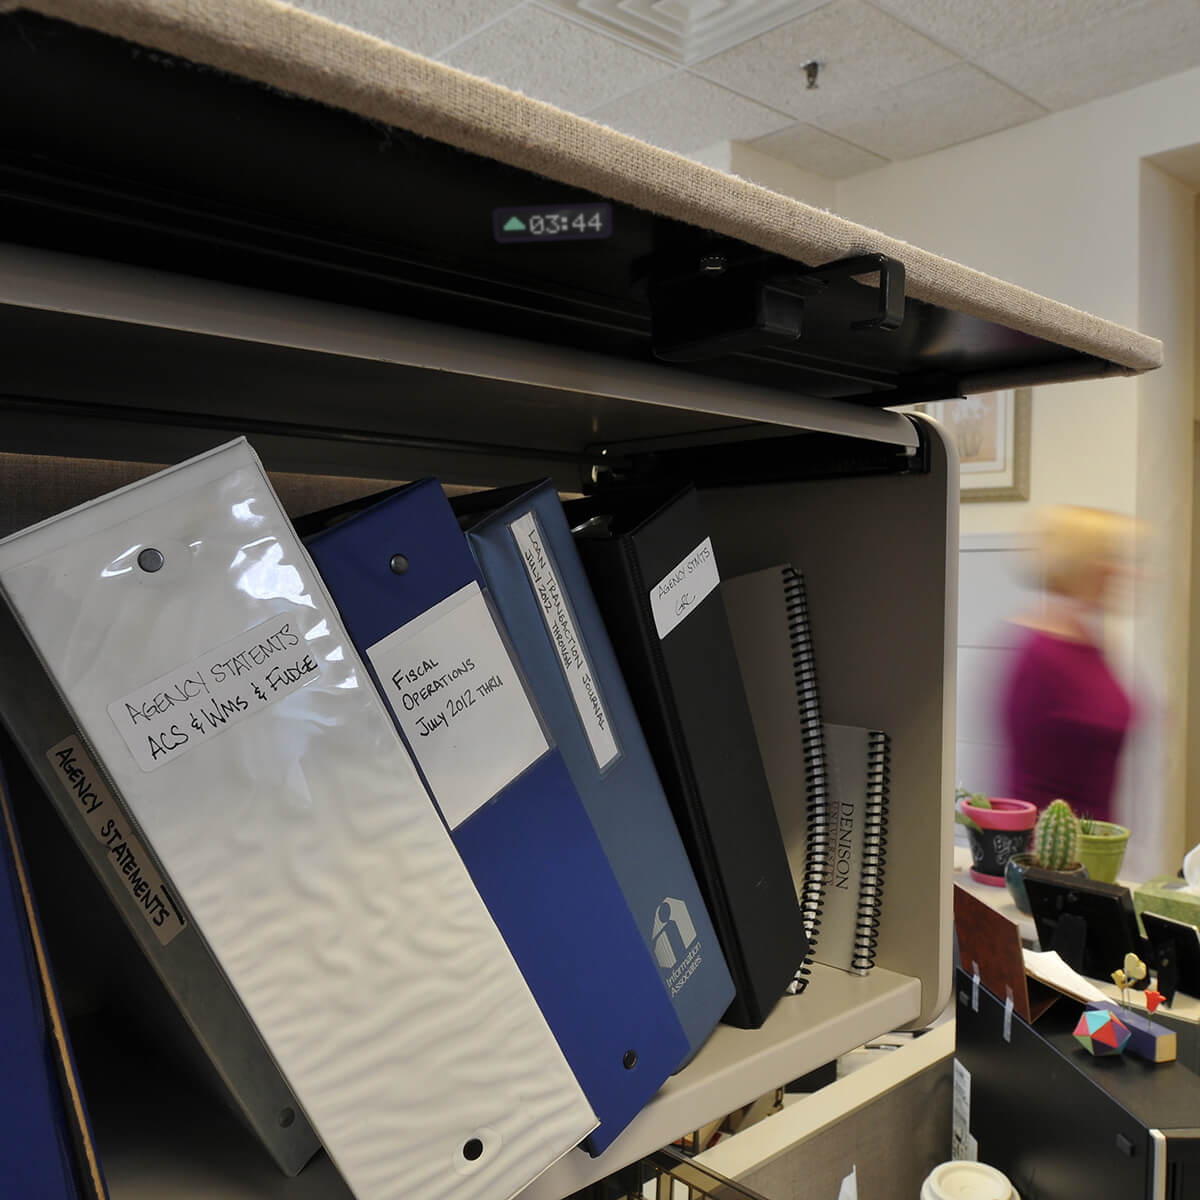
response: 3h44
